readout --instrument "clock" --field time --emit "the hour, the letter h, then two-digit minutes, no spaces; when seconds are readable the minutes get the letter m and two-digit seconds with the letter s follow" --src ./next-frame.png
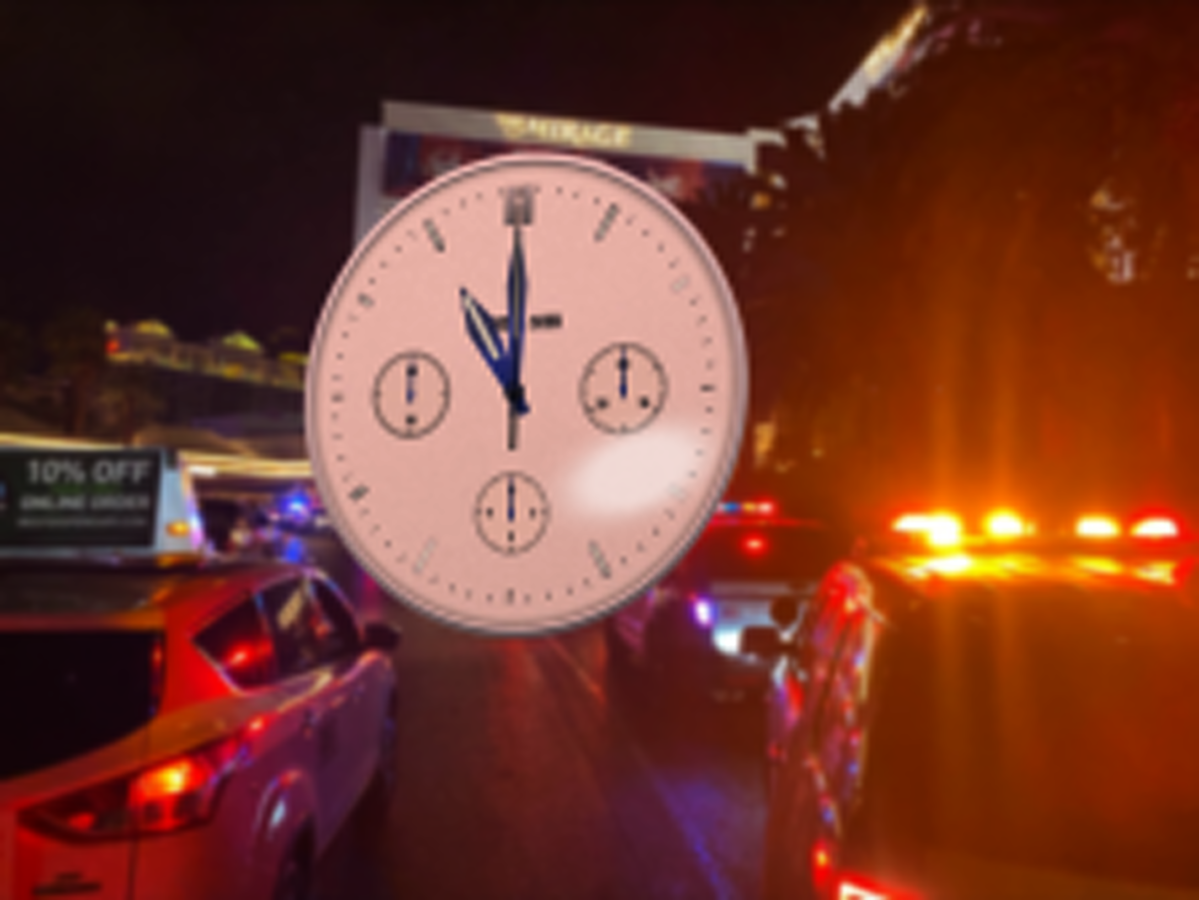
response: 11h00
